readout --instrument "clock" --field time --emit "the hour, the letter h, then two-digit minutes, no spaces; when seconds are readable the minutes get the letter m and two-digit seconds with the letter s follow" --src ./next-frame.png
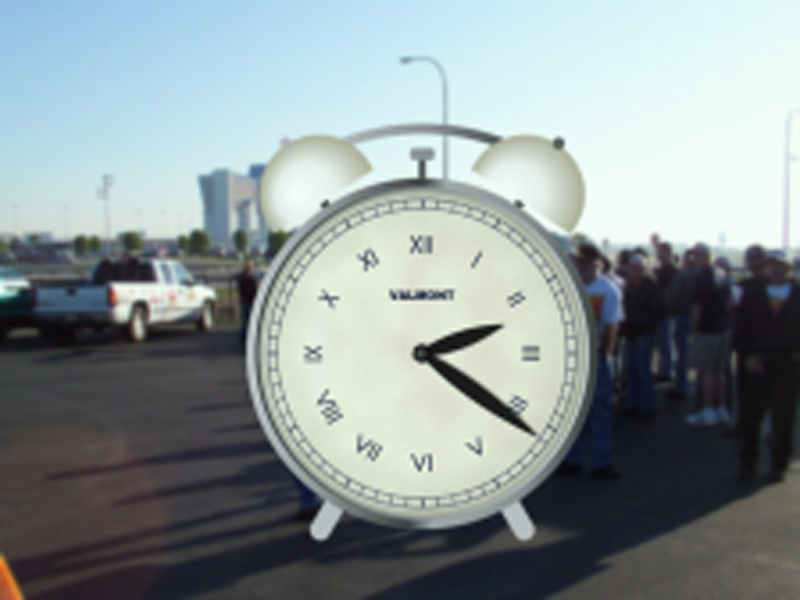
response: 2h21
